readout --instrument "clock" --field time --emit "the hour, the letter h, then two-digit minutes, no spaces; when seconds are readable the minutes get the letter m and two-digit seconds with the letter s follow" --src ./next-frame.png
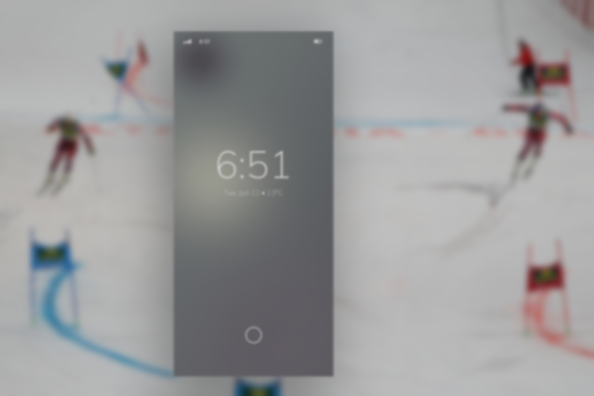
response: 6h51
